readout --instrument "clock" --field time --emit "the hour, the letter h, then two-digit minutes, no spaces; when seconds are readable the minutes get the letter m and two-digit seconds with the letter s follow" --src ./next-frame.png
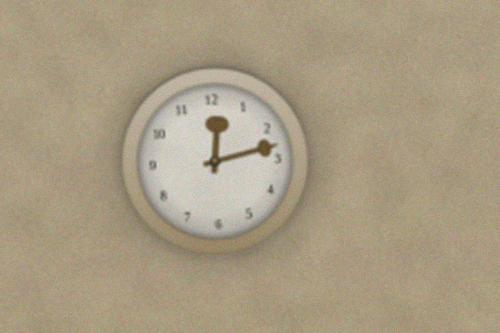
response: 12h13
